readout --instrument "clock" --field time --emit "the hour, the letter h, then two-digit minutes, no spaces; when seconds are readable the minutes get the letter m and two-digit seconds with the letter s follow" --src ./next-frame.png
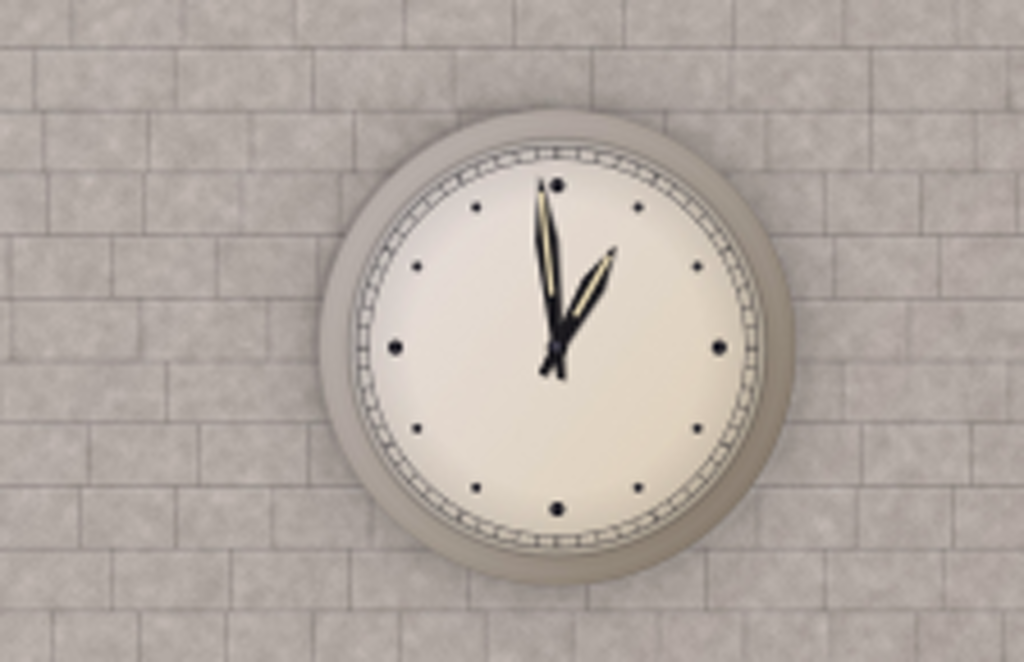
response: 12h59
